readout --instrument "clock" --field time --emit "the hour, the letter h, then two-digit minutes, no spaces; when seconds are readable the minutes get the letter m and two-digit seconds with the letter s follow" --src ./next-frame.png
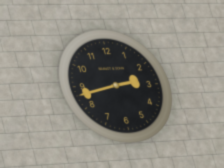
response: 2h43
